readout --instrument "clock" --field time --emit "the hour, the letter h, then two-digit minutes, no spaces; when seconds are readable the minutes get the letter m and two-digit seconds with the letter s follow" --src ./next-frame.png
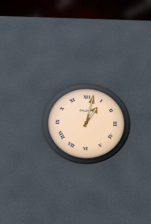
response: 1h02
